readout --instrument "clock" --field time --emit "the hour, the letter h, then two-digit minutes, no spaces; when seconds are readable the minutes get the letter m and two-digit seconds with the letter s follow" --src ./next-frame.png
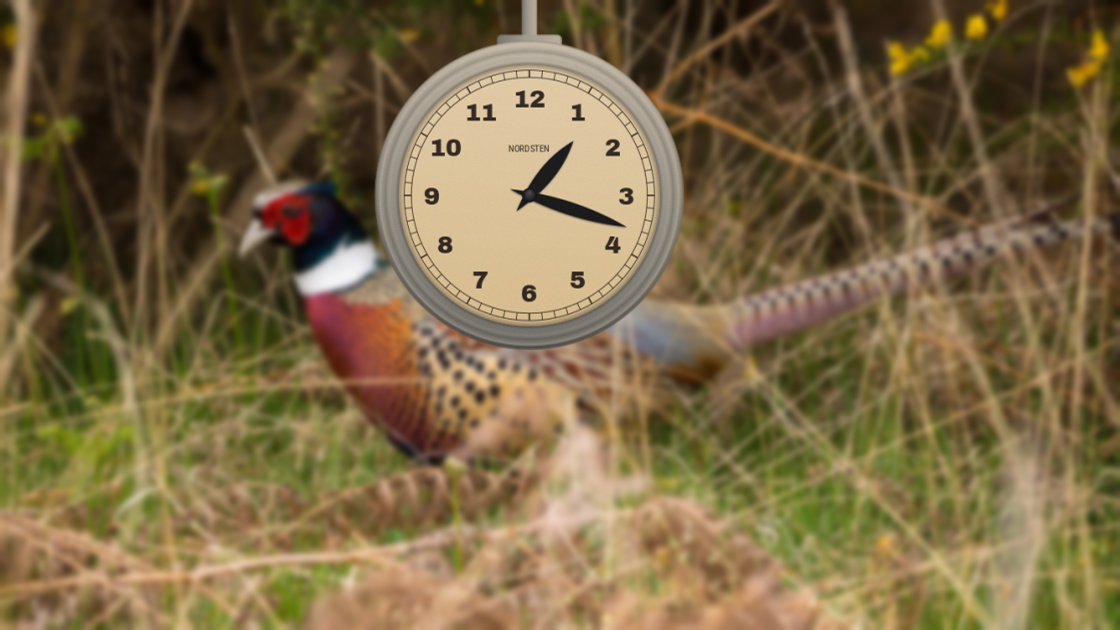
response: 1h18
